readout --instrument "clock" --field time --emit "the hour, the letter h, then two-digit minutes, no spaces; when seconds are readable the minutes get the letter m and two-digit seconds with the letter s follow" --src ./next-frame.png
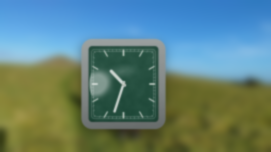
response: 10h33
